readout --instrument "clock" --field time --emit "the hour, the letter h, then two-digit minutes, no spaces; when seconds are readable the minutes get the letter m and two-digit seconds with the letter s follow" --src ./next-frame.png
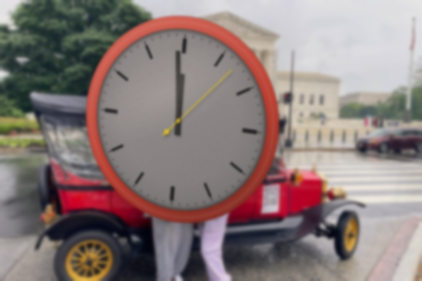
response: 11h59m07s
